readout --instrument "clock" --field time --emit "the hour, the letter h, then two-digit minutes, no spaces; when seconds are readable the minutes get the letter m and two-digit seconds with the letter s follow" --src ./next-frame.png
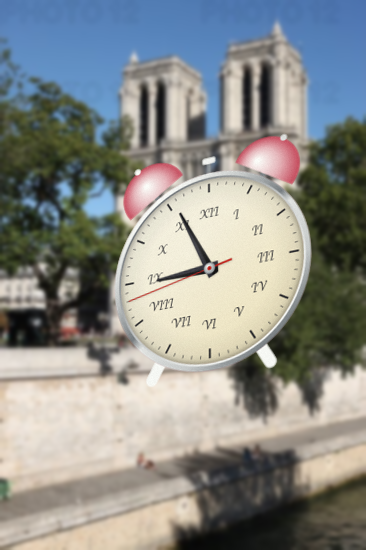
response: 8h55m43s
